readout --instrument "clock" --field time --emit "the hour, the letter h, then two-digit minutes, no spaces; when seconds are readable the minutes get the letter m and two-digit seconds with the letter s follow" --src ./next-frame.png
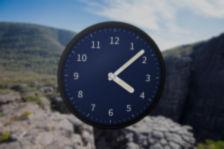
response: 4h08
